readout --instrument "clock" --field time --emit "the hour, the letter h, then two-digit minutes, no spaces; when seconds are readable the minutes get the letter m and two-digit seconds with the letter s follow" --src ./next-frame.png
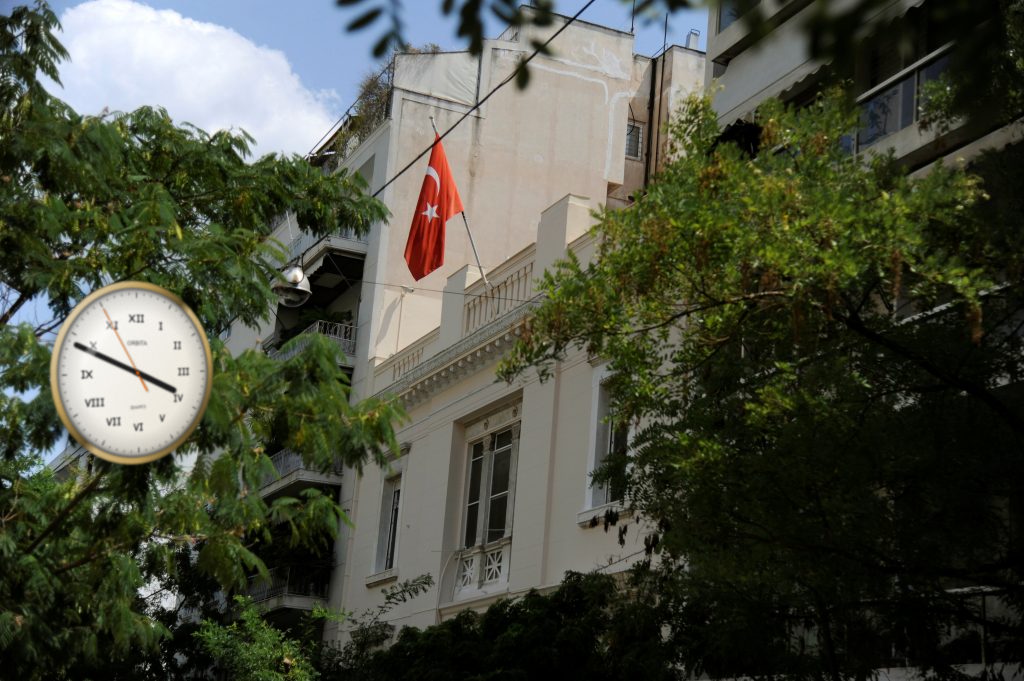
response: 3h48m55s
